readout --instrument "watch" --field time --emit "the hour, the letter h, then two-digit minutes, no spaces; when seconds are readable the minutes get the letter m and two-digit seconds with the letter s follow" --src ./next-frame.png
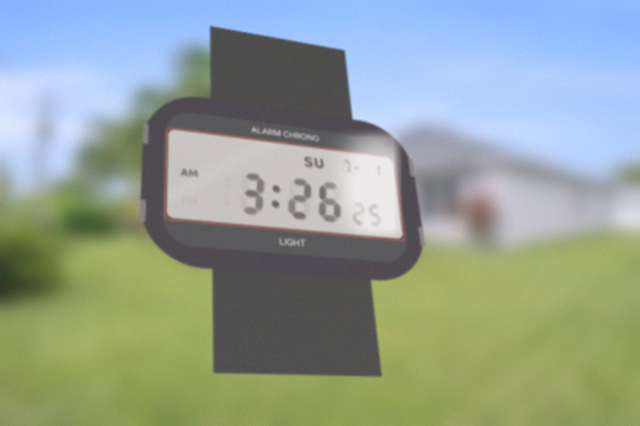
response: 3h26m25s
